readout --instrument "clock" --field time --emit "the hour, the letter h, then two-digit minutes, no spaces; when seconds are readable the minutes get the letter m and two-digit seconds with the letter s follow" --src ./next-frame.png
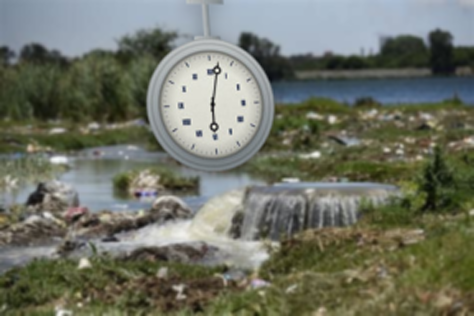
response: 6h02
